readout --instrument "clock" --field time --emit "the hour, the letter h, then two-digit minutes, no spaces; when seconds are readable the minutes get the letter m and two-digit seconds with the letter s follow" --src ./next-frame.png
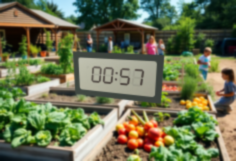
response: 0h57
